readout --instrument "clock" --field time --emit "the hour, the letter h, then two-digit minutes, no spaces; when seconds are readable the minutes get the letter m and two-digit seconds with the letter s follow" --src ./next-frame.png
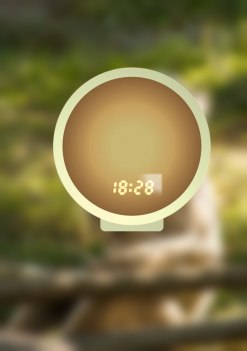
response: 18h28
